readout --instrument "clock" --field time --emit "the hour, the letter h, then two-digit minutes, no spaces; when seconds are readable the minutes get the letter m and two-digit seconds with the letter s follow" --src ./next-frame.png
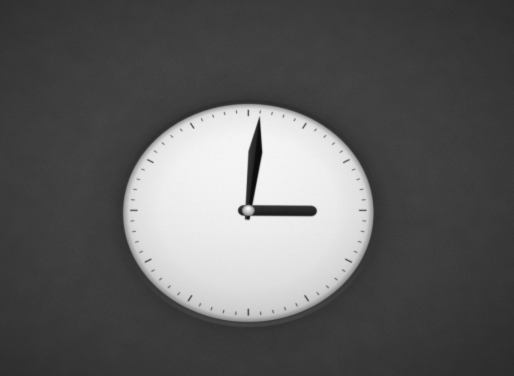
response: 3h01
